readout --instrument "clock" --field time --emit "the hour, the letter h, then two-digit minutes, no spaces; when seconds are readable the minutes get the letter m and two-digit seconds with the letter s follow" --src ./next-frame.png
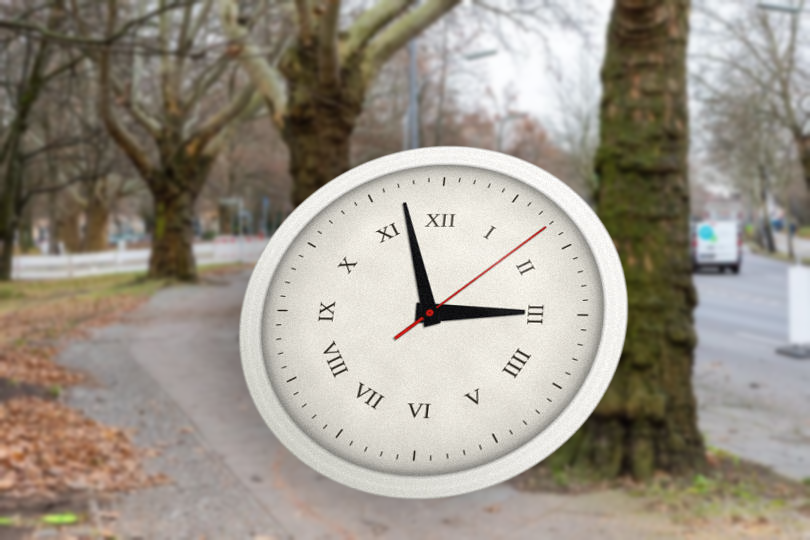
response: 2h57m08s
